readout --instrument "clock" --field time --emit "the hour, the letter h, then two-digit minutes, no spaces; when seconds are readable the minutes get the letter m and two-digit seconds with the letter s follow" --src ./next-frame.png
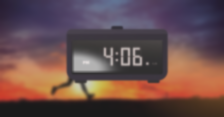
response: 4h06
